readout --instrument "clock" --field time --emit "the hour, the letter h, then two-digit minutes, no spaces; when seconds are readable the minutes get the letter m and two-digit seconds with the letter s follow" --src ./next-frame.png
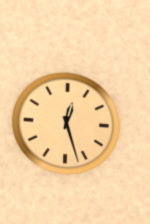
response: 12h27
